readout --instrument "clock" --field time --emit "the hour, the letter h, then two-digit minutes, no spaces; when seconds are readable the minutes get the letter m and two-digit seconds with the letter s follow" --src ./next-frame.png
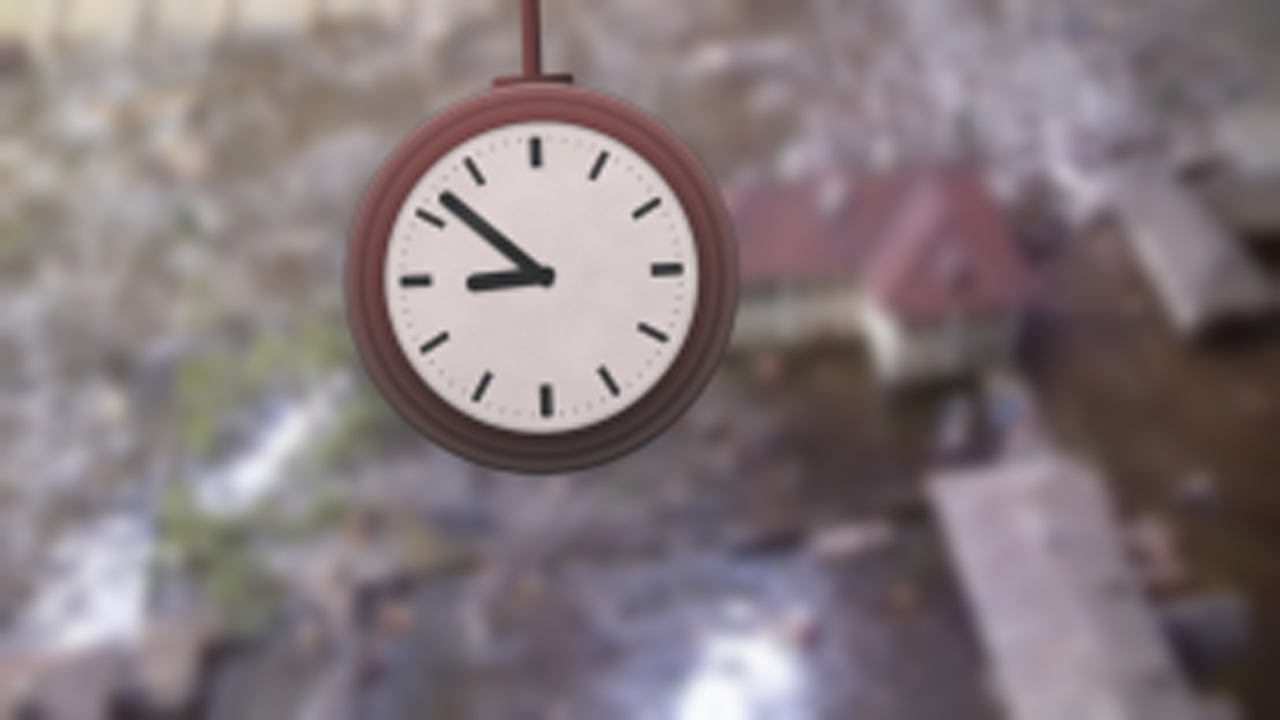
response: 8h52
